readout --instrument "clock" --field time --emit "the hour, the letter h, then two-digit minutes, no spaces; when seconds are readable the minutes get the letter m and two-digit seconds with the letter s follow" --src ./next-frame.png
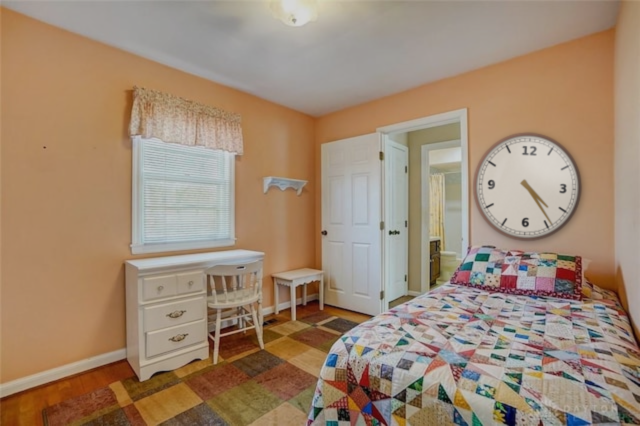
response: 4h24
